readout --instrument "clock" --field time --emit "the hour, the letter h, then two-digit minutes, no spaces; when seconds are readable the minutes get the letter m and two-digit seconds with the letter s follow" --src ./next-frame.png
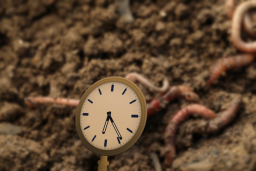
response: 6h24
